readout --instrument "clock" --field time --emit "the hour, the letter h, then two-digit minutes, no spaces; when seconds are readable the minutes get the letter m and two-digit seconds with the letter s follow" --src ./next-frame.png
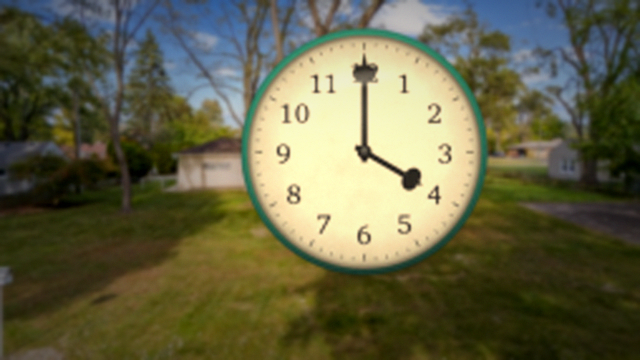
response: 4h00
